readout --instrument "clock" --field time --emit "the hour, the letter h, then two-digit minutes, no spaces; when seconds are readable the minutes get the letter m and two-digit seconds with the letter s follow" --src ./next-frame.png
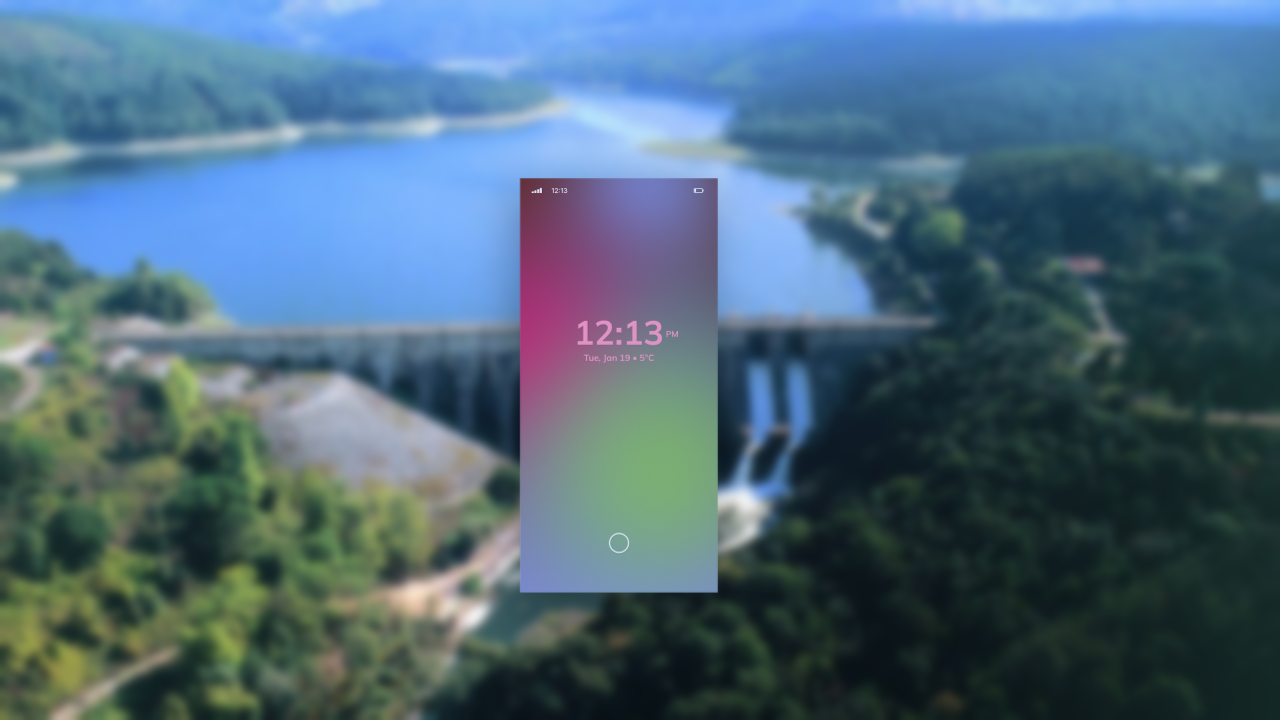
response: 12h13
